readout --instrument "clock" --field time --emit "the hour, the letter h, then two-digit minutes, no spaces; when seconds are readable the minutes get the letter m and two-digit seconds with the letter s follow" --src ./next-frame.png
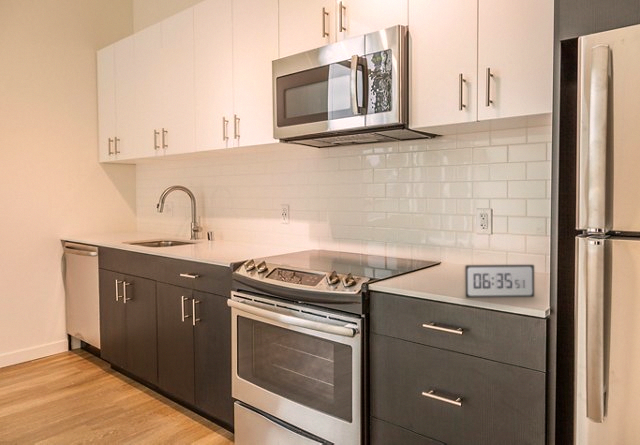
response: 6h35
